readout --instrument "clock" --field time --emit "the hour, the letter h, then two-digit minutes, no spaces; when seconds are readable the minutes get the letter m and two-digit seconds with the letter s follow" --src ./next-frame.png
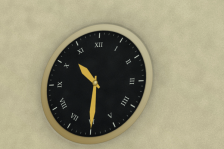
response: 10h30
